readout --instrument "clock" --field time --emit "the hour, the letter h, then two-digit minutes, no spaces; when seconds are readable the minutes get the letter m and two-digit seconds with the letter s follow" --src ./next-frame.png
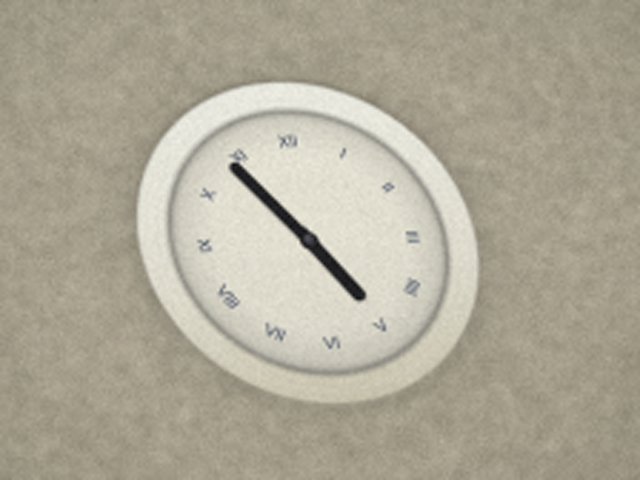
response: 4h54
